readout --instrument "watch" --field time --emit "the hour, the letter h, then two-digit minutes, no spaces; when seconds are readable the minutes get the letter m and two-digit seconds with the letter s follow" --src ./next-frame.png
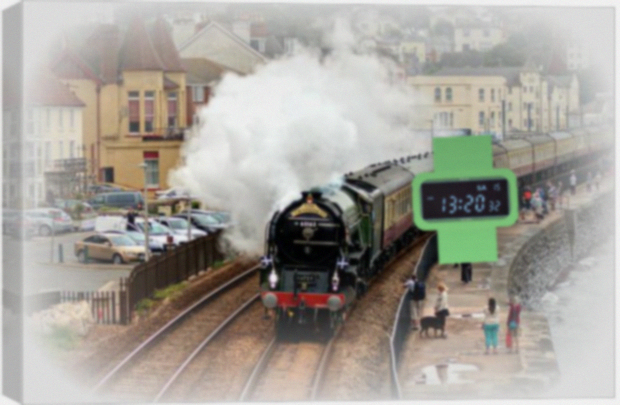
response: 13h20
